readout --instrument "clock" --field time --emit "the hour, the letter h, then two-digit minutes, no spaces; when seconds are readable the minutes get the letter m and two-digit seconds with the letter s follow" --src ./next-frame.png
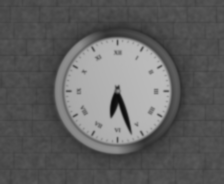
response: 6h27
